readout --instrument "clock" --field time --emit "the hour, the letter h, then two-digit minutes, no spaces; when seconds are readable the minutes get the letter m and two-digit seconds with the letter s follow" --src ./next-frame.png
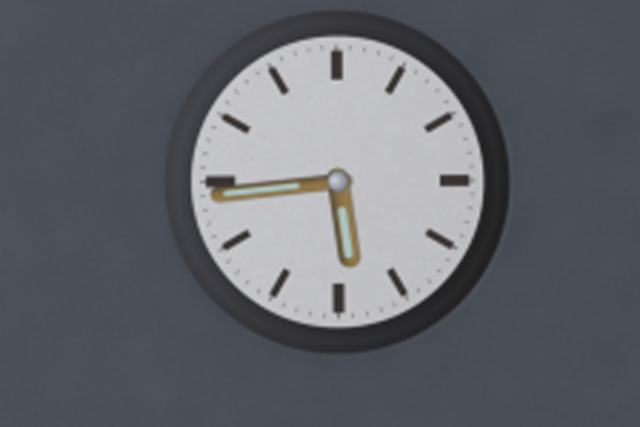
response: 5h44
